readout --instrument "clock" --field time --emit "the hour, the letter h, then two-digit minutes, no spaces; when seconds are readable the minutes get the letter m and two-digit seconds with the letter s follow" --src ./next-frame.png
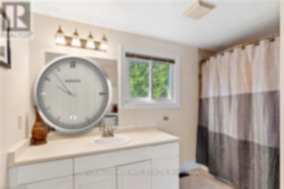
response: 9h53
